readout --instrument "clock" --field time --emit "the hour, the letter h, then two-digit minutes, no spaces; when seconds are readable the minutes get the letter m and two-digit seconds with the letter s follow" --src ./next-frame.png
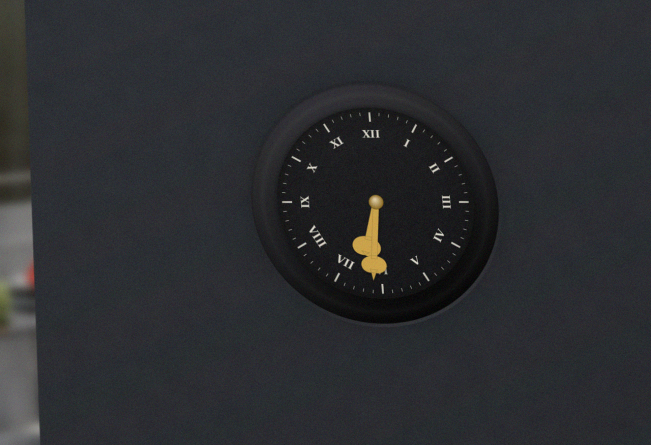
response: 6h31
